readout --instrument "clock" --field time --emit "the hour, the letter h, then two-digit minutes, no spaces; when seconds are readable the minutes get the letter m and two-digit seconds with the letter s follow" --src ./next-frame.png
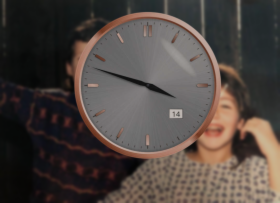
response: 3h48
